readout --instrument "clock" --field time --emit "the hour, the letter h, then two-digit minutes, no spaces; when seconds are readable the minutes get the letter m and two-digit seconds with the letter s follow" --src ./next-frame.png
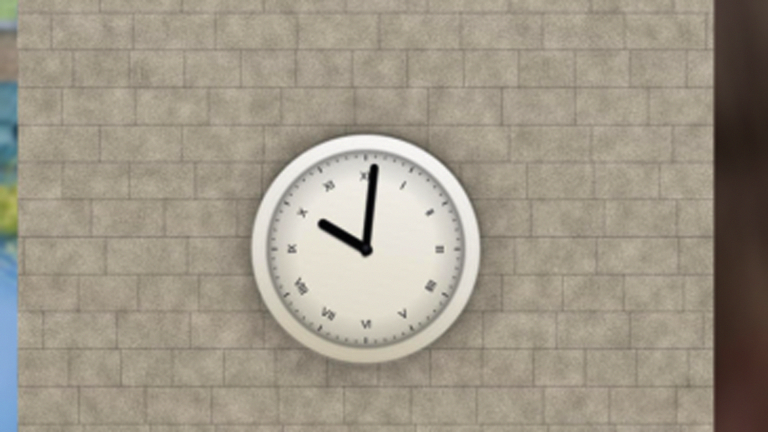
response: 10h01
